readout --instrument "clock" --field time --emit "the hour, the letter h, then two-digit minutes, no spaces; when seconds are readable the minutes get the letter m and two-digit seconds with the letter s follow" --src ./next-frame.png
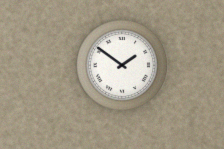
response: 1h51
